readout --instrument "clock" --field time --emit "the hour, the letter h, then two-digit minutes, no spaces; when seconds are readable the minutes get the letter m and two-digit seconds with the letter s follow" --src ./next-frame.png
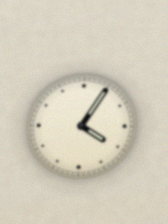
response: 4h05
